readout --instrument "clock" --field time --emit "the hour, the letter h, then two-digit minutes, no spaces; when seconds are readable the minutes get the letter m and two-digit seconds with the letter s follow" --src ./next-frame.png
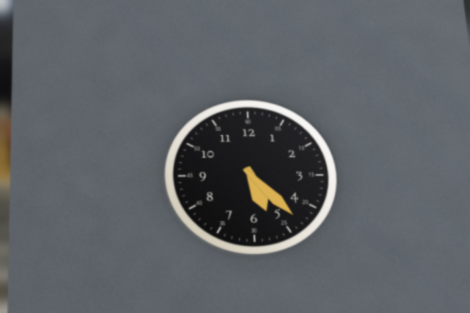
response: 5h23
